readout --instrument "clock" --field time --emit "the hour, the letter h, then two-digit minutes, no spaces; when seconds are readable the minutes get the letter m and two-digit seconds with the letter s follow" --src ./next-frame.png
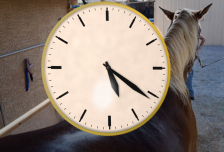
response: 5h21
